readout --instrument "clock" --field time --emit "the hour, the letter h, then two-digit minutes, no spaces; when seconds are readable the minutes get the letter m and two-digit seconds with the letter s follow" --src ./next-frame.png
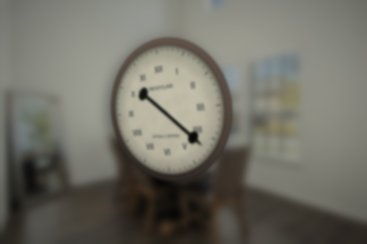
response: 10h22
